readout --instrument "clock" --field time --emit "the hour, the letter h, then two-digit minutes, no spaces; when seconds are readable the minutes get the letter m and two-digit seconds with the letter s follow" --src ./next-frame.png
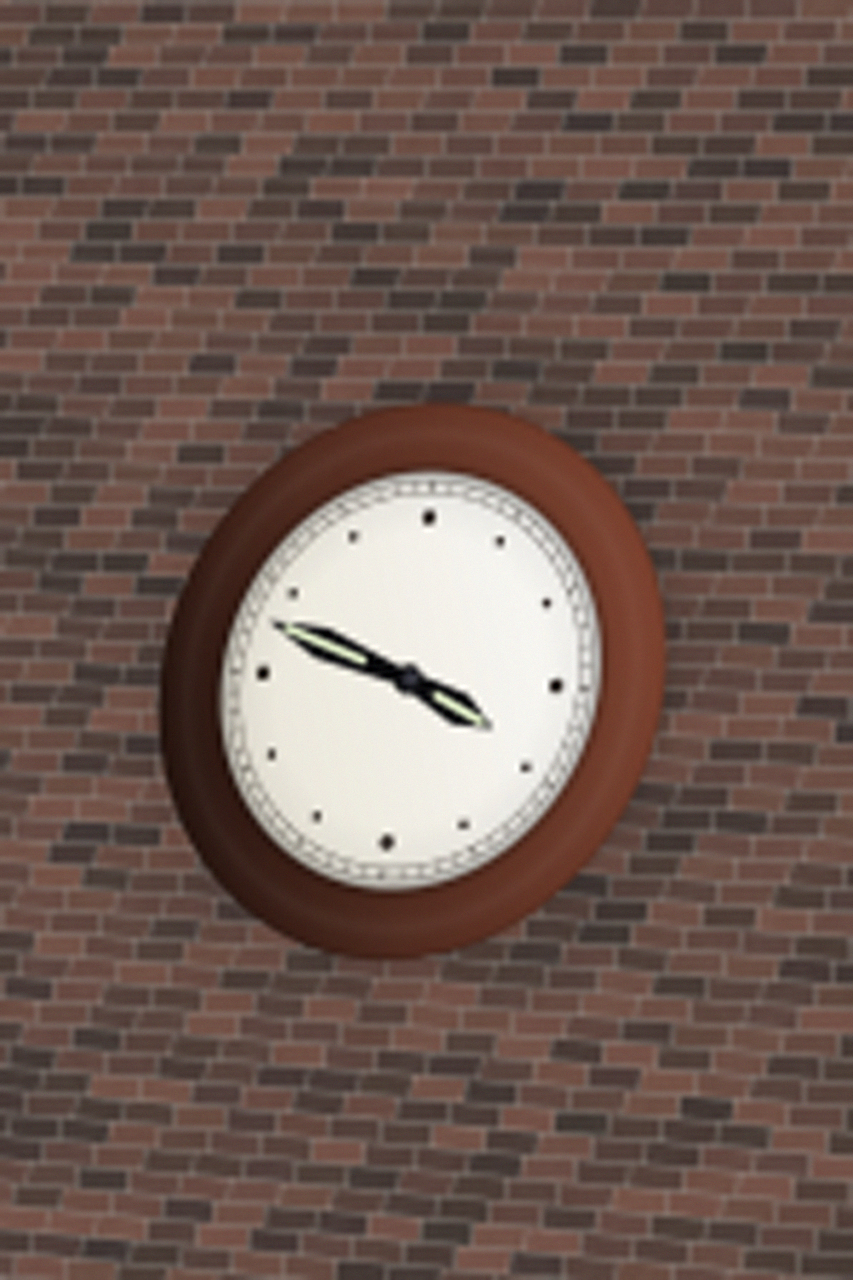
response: 3h48
